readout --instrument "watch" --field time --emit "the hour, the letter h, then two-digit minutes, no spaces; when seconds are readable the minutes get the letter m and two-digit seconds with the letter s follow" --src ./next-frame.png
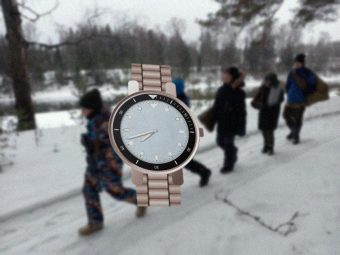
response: 7h42
